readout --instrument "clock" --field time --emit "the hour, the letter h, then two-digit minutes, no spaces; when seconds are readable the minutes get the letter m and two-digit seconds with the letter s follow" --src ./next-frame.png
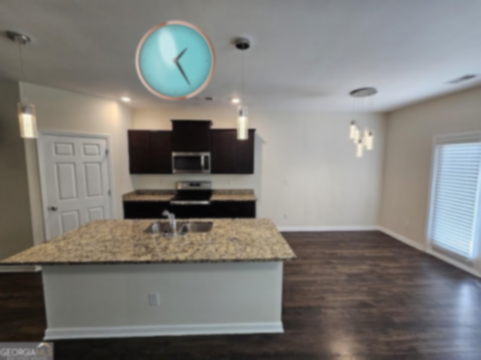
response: 1h25
